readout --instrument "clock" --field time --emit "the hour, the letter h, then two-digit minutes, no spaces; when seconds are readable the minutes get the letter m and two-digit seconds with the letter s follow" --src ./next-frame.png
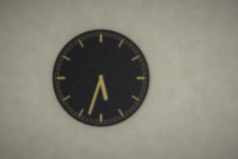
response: 5h33
